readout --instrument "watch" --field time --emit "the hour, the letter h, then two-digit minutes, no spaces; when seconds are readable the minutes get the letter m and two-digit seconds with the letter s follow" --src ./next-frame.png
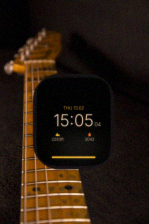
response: 15h05
